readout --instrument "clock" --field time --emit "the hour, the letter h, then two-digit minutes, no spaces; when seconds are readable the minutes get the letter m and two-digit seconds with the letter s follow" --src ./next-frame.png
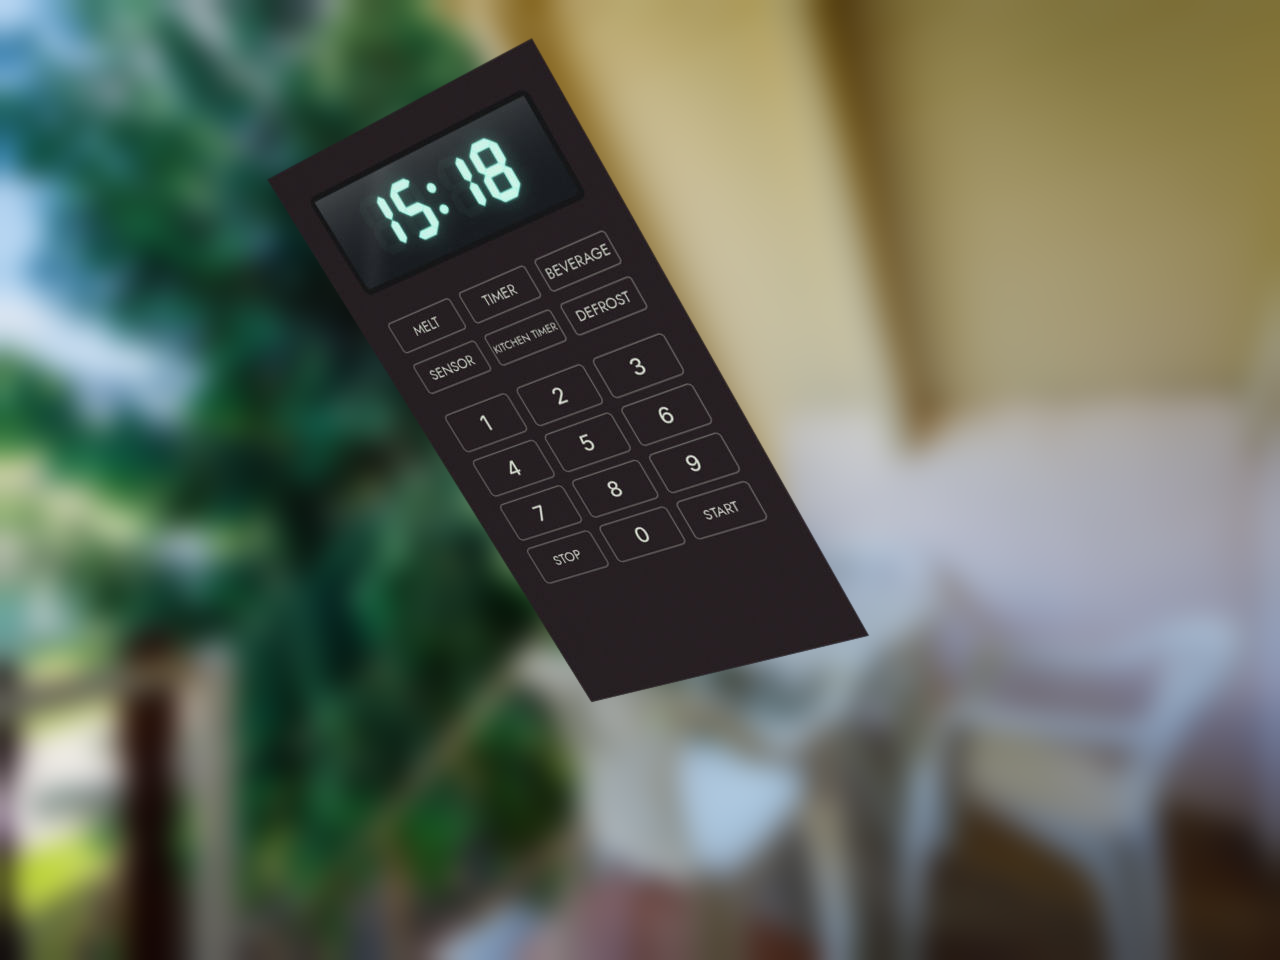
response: 15h18
